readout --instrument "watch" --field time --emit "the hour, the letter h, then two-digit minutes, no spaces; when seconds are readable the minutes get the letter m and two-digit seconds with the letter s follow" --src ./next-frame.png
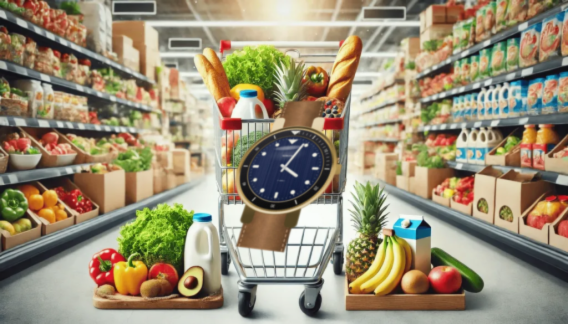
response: 4h04
